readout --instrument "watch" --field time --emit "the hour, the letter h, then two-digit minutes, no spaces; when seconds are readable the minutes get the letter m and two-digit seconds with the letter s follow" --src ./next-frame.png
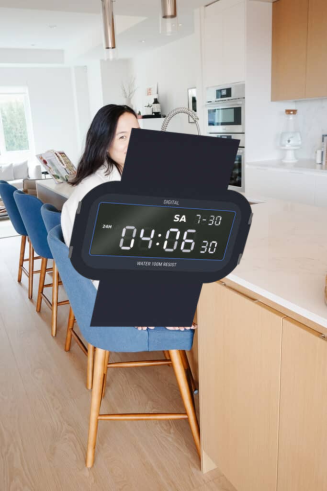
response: 4h06m30s
